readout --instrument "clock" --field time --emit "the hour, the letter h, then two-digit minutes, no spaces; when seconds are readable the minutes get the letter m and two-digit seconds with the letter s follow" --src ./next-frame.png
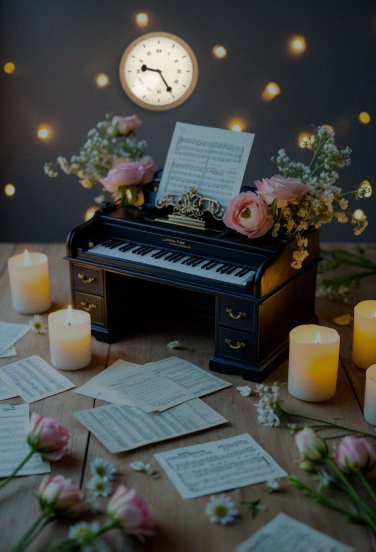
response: 9h25
